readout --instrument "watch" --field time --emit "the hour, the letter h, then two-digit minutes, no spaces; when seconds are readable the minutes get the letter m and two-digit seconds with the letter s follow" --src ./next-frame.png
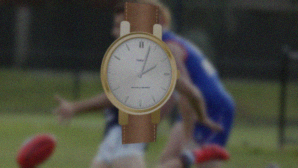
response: 2h03
